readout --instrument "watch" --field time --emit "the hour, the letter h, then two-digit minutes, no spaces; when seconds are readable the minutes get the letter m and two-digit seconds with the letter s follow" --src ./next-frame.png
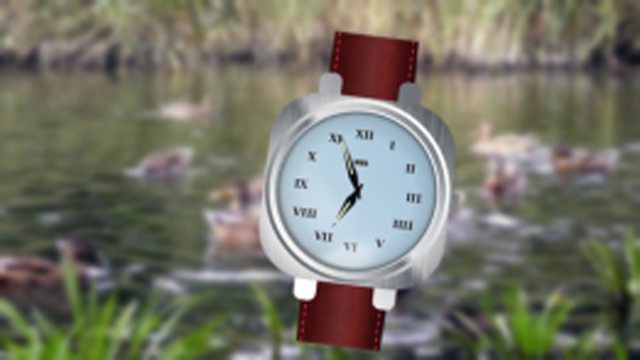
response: 6h56
